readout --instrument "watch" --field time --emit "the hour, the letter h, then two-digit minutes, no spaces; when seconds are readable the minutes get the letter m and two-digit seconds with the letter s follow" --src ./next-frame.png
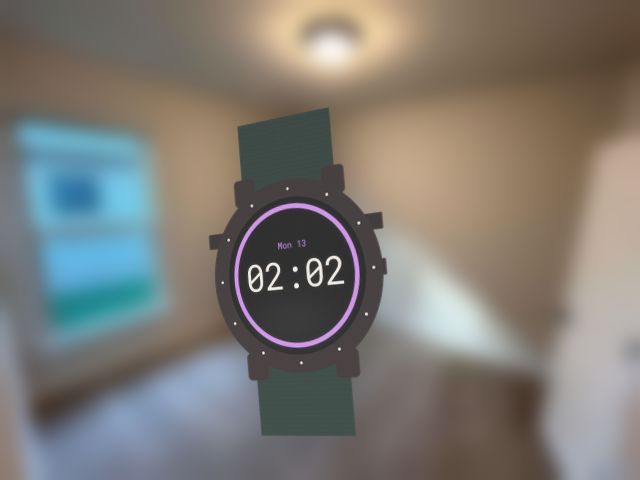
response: 2h02
